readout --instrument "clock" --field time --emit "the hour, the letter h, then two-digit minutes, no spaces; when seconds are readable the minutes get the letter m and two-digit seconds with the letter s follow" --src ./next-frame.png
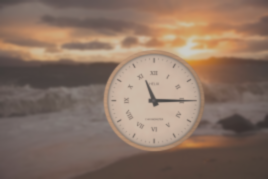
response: 11h15
